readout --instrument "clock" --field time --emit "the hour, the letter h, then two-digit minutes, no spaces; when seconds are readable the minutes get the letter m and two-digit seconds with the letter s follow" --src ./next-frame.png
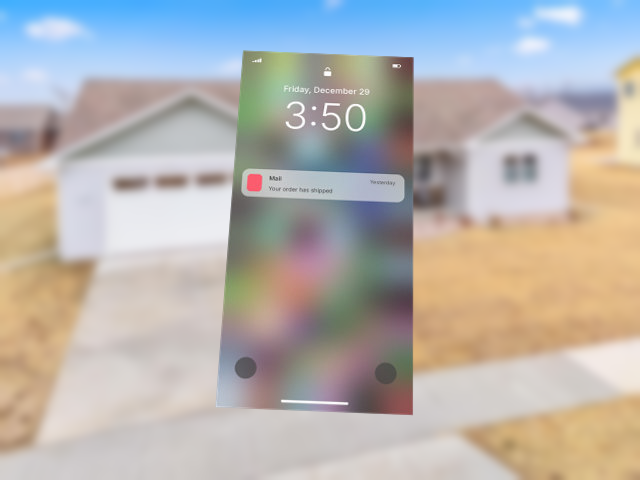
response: 3h50
